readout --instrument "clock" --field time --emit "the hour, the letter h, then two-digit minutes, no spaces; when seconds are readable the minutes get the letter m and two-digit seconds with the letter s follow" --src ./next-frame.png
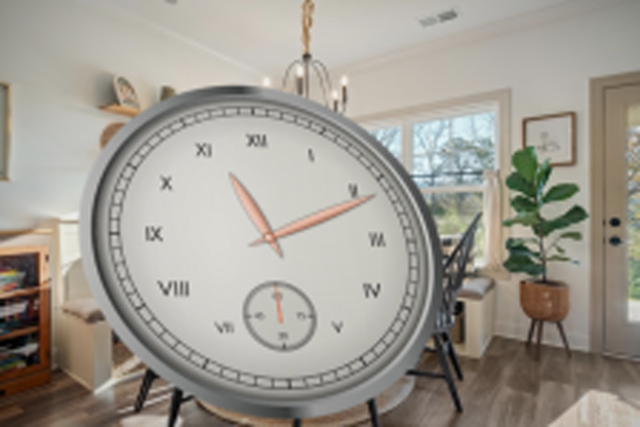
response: 11h11
